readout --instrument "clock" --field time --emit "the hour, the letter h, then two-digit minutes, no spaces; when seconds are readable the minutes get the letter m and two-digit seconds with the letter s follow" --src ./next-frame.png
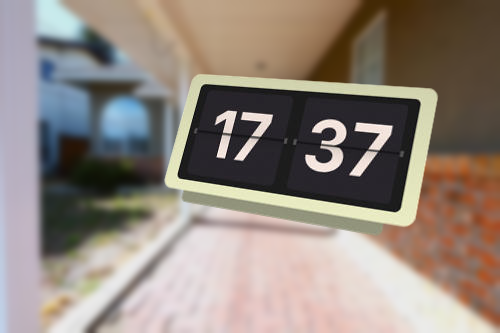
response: 17h37
